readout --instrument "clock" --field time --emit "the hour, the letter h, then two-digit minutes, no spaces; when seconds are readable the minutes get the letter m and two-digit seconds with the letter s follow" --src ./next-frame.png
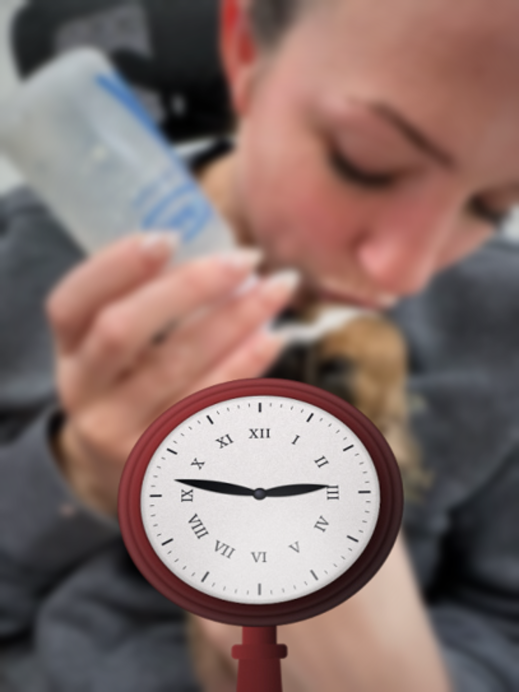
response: 2h47
